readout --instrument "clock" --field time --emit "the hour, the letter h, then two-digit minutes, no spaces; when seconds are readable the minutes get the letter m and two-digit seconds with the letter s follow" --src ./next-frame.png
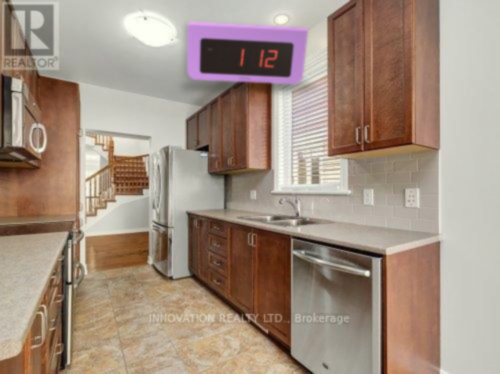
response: 1h12
